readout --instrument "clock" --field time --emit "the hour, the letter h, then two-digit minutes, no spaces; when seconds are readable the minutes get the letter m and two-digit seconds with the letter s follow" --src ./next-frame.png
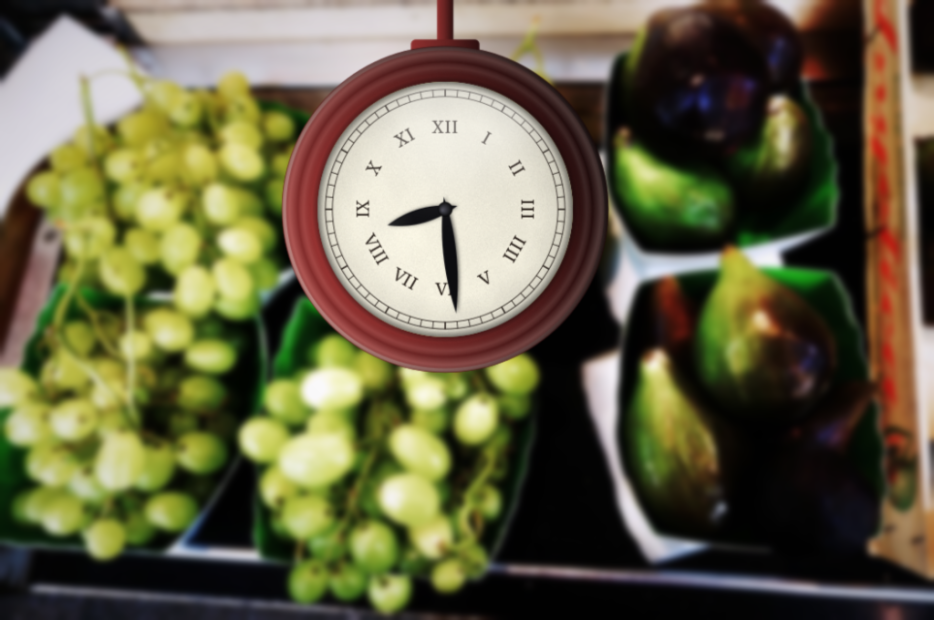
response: 8h29
